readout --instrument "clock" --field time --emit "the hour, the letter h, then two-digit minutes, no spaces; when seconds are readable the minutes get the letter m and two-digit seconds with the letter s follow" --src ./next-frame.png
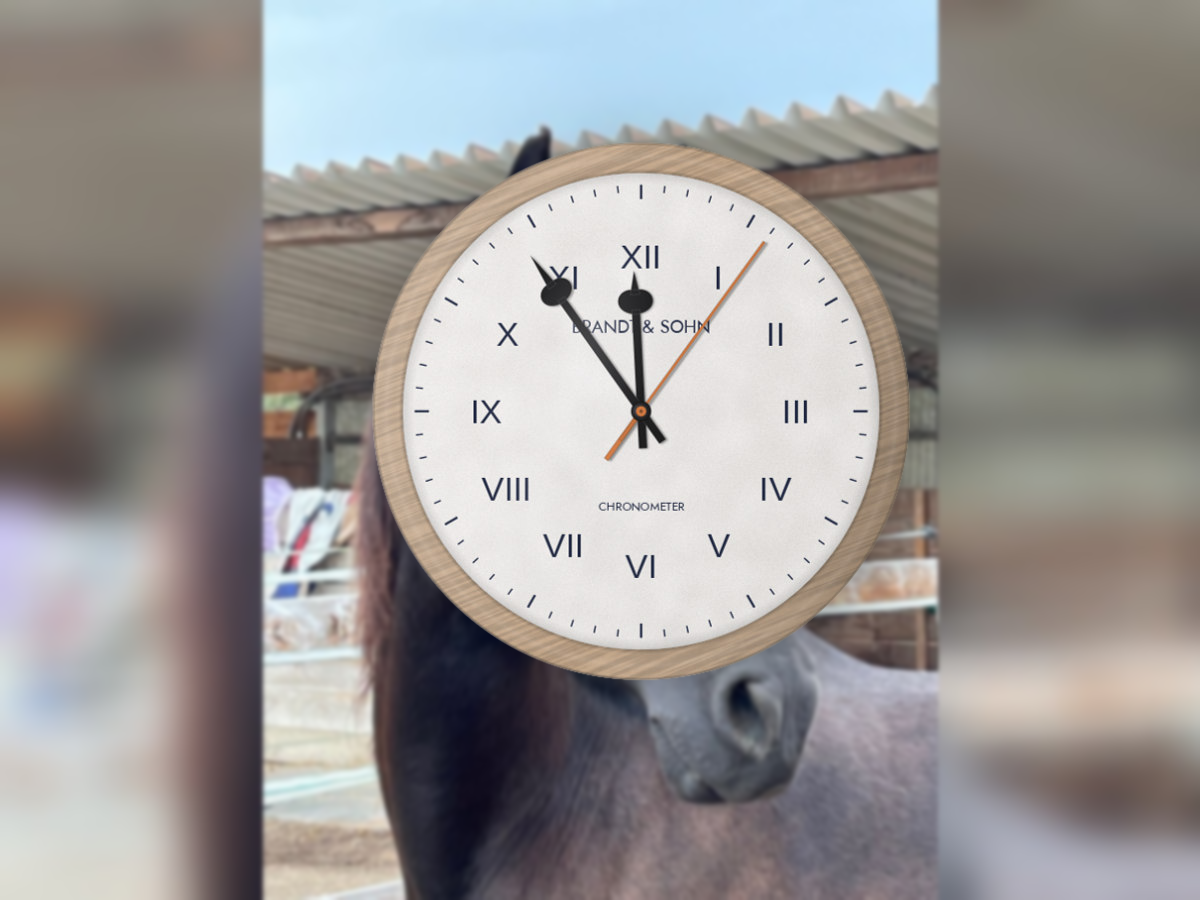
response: 11h54m06s
